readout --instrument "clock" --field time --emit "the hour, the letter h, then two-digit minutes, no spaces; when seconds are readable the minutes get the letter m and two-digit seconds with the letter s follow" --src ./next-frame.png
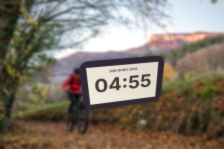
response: 4h55
